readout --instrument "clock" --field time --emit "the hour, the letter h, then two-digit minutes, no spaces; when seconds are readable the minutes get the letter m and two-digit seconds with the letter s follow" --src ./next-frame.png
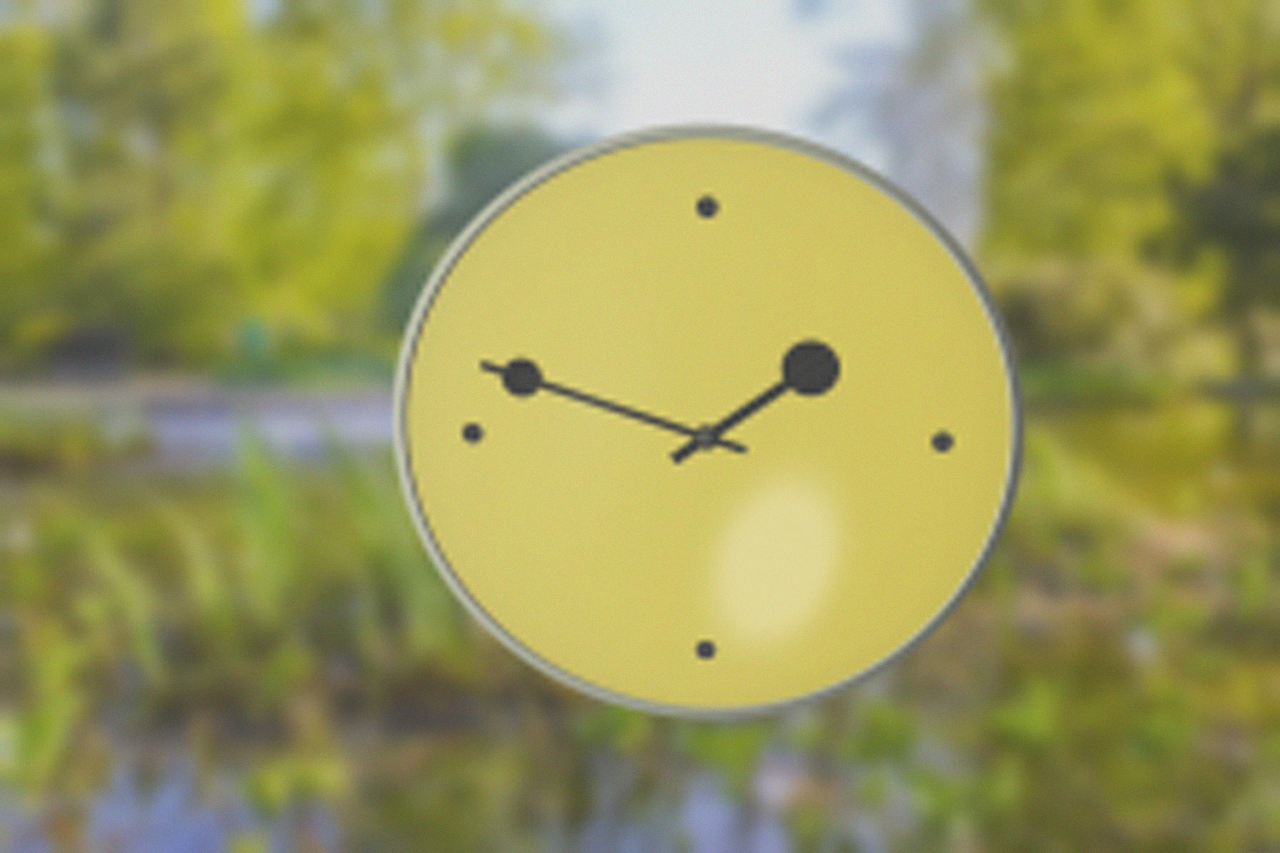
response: 1h48
